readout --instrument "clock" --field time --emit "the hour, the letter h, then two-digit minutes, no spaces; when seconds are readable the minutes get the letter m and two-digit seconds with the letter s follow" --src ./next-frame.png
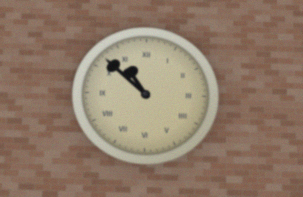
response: 10h52
